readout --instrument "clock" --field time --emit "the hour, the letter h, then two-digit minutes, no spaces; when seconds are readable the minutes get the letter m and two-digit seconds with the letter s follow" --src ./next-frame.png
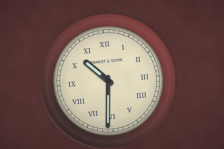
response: 10h31
